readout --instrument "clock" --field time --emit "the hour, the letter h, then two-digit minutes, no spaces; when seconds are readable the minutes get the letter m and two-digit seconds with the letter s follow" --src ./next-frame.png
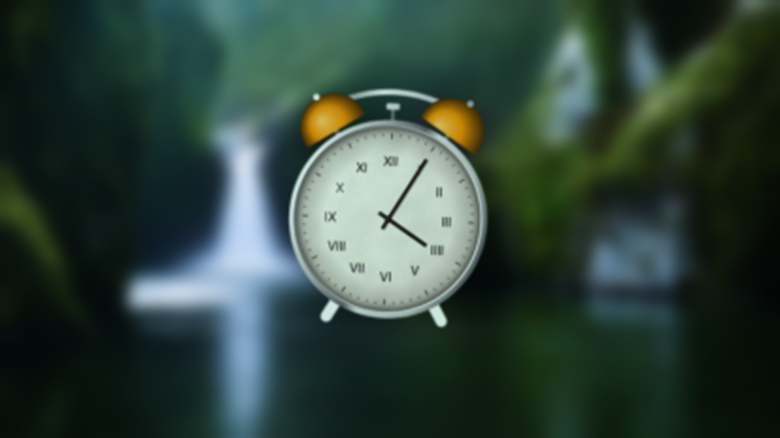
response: 4h05
